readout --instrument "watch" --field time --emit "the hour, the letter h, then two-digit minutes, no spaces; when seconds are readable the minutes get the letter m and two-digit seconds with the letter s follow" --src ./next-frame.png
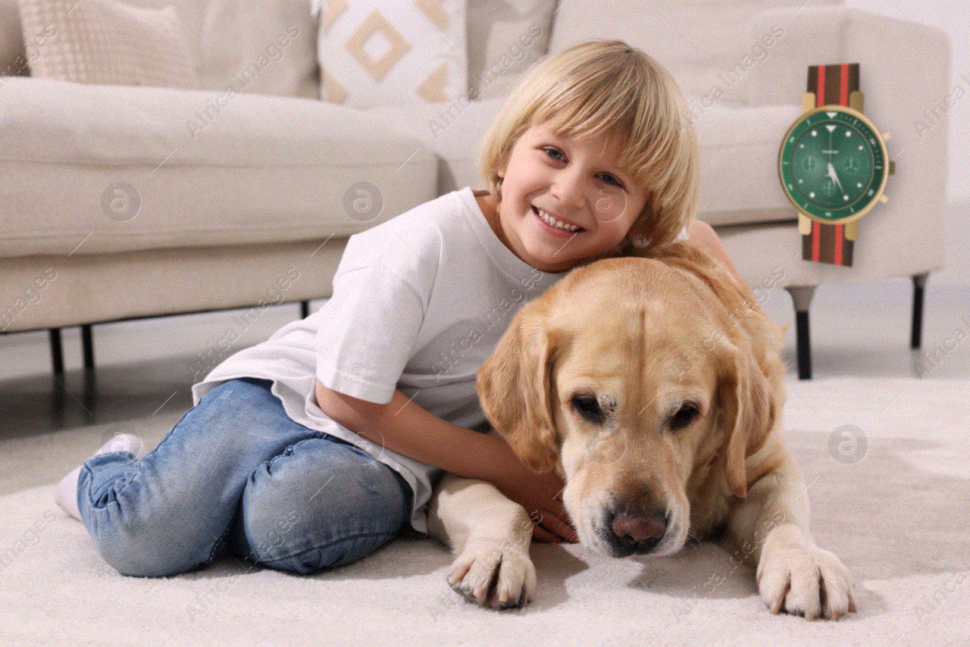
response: 5h25
